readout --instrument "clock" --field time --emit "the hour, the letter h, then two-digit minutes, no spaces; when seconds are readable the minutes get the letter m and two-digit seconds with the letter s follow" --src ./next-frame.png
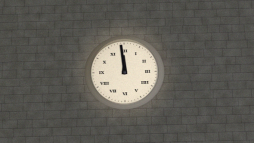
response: 11h59
